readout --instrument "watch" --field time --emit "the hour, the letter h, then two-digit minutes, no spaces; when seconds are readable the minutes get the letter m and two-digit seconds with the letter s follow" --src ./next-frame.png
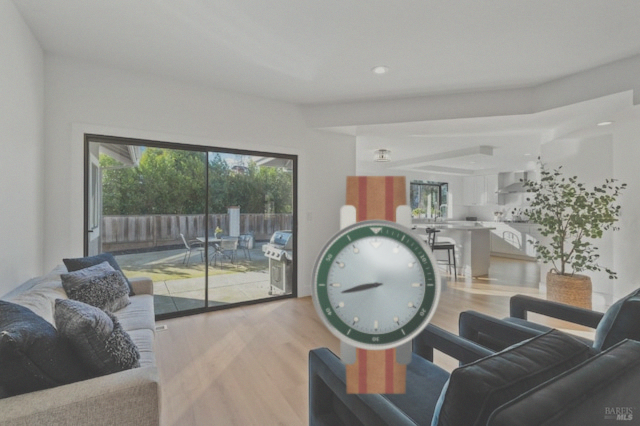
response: 8h43
